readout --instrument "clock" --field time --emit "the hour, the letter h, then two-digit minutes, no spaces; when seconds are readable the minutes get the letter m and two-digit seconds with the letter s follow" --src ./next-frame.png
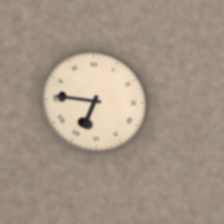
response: 6h46
